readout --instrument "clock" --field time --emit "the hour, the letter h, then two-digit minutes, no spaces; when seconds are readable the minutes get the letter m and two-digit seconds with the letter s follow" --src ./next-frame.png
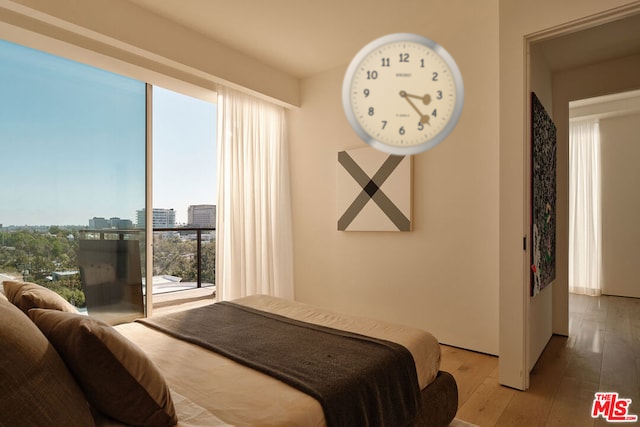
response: 3h23
